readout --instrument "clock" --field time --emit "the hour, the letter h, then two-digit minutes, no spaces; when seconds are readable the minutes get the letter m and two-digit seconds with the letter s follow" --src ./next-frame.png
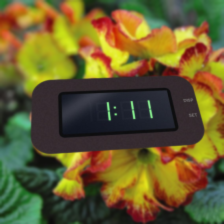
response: 1h11
